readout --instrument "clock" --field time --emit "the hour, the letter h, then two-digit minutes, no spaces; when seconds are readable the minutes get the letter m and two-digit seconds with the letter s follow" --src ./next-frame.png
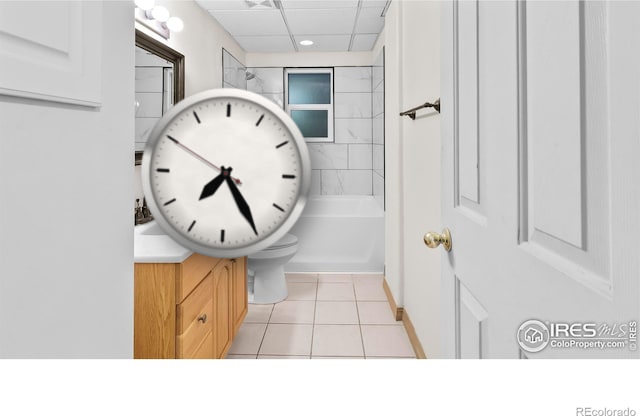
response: 7h24m50s
